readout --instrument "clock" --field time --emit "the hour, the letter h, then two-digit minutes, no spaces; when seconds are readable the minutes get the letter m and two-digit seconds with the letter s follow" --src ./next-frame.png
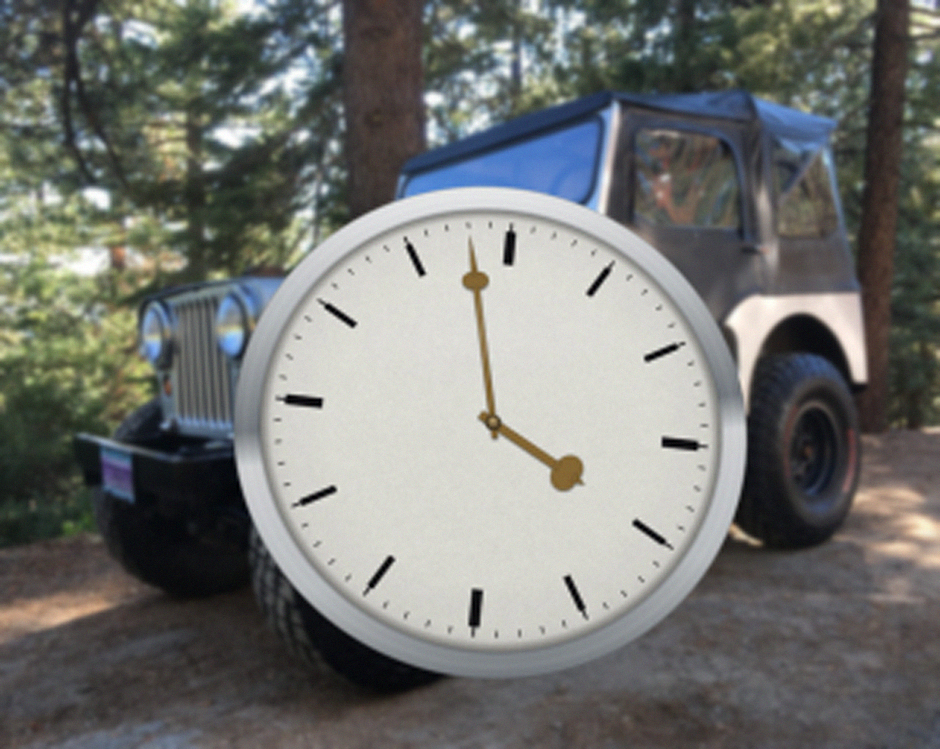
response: 3h58
